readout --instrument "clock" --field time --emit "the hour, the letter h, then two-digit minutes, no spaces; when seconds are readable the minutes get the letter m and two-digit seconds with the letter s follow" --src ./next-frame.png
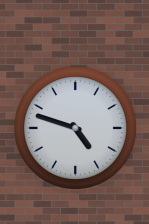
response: 4h48
